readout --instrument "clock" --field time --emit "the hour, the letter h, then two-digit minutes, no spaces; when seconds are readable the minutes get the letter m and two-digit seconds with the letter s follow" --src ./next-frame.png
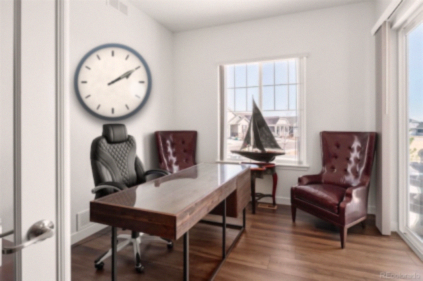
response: 2h10
